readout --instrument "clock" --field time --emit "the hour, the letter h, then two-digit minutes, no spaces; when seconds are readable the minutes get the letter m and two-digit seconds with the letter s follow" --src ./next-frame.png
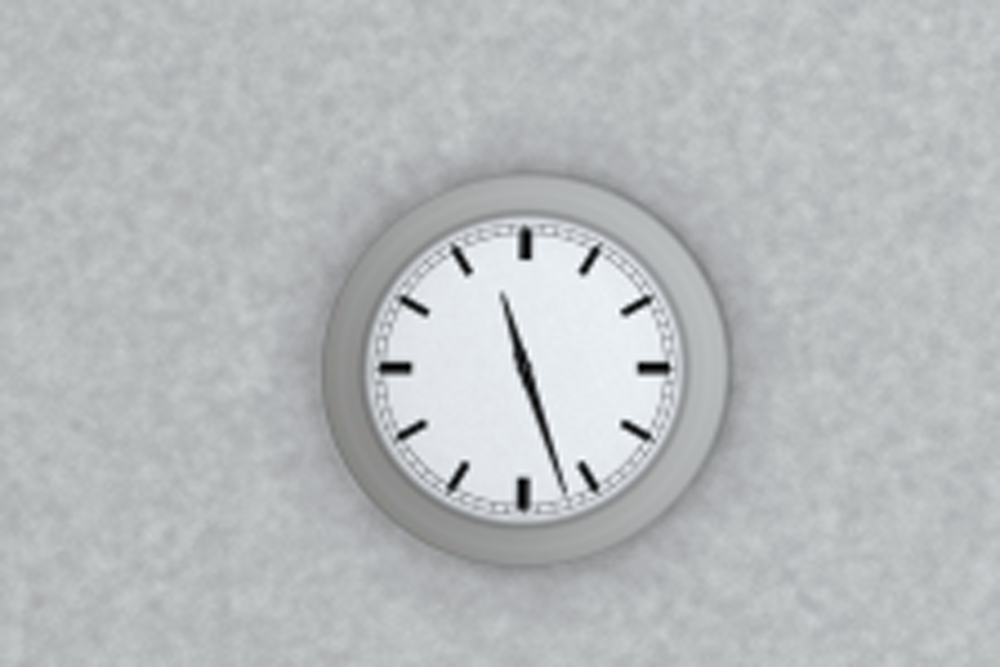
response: 11h27
